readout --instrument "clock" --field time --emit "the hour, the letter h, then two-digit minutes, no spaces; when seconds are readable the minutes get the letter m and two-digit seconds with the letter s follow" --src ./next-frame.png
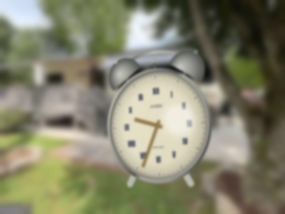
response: 9h34
